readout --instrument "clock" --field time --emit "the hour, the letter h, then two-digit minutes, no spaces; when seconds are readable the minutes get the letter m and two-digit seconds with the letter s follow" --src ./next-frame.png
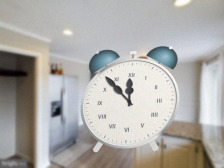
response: 11h53
